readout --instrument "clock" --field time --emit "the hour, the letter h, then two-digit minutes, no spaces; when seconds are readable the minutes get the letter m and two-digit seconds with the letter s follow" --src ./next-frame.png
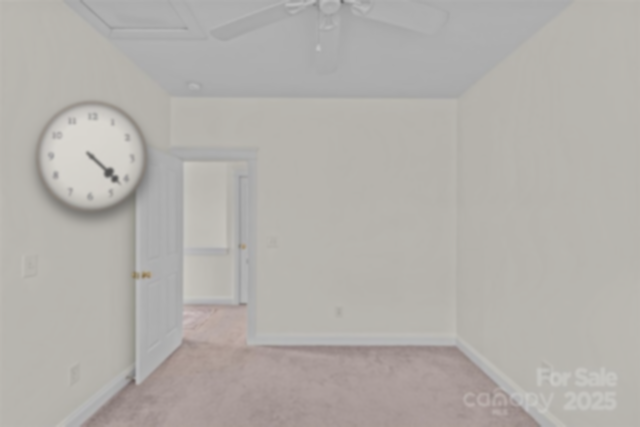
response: 4h22
